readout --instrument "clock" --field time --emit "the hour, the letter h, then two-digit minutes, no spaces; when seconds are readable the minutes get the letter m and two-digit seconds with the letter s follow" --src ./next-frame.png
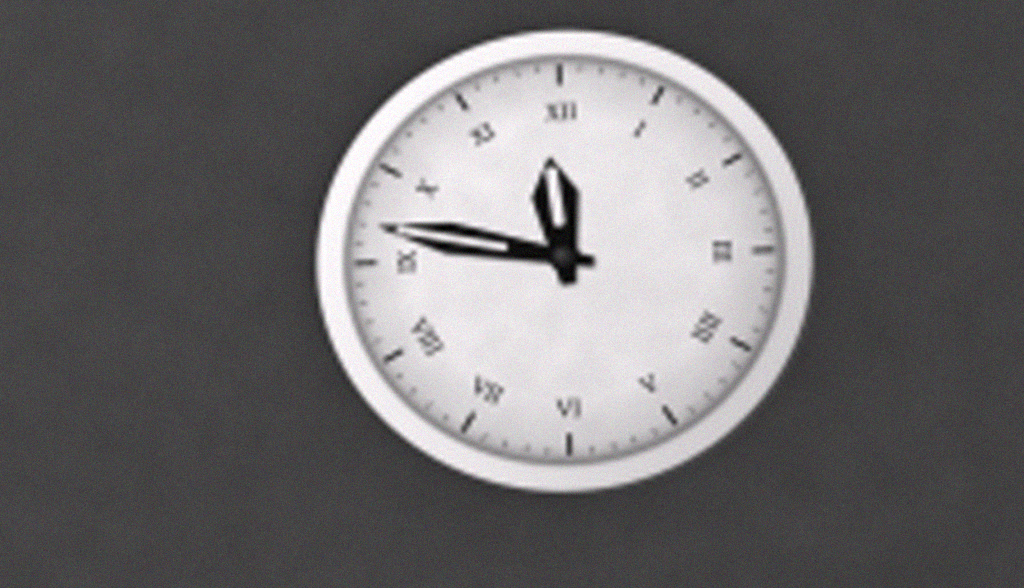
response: 11h47
